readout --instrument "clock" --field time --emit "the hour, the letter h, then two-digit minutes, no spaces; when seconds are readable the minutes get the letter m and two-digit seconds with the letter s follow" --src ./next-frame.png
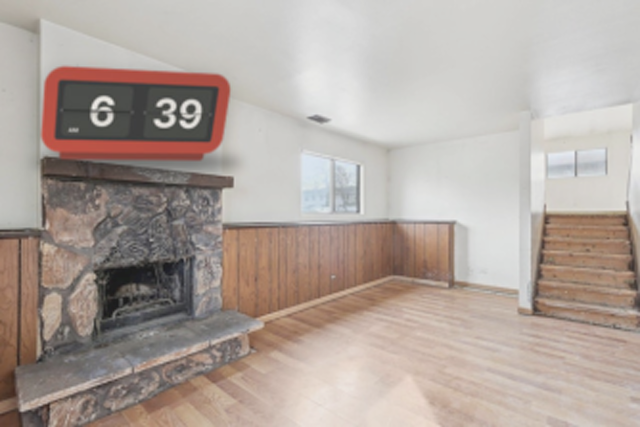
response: 6h39
